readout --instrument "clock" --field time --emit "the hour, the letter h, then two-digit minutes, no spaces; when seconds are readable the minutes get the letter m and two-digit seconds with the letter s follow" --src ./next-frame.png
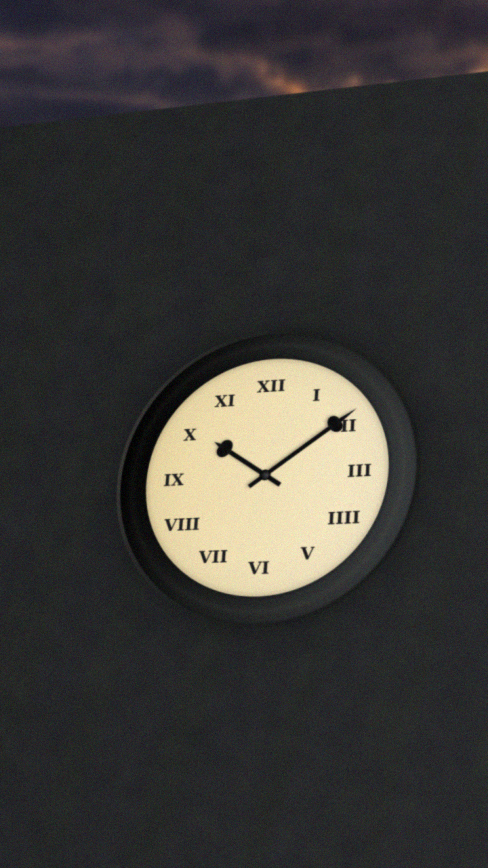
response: 10h09
